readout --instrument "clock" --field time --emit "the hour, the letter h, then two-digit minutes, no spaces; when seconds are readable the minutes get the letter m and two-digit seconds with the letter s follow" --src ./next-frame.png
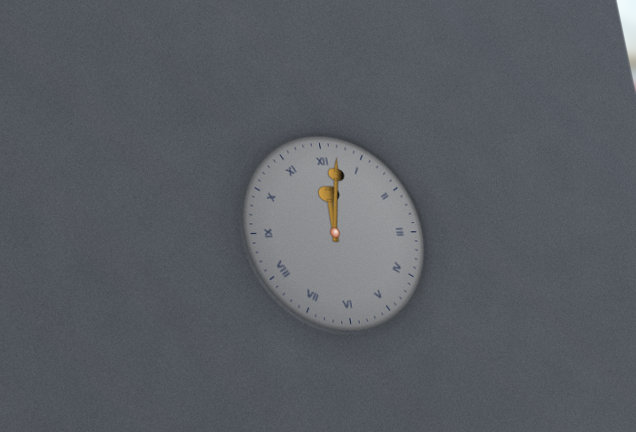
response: 12h02
